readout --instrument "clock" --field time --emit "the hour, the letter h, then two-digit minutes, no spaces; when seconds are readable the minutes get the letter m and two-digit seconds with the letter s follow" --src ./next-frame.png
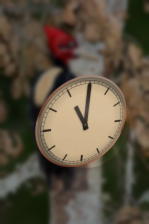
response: 11h00
